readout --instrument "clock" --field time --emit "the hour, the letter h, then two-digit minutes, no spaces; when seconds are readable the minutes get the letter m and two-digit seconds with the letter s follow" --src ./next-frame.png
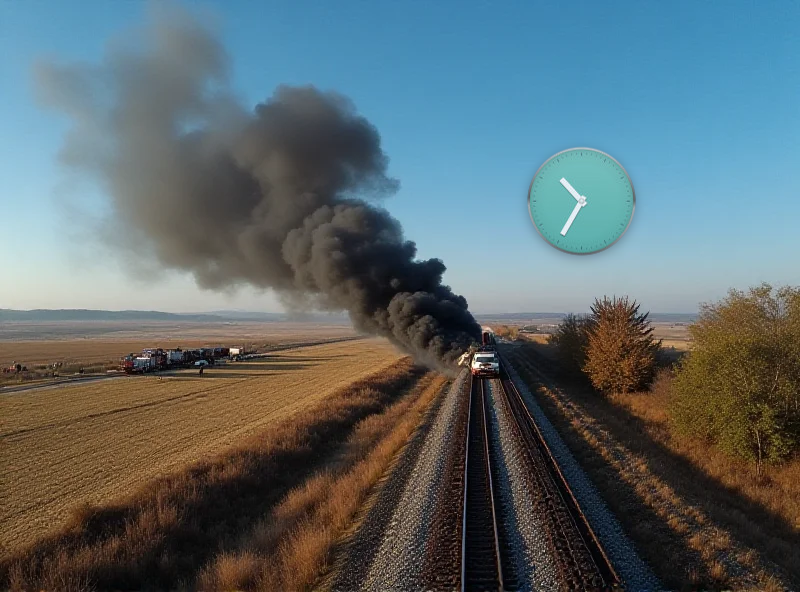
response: 10h35
